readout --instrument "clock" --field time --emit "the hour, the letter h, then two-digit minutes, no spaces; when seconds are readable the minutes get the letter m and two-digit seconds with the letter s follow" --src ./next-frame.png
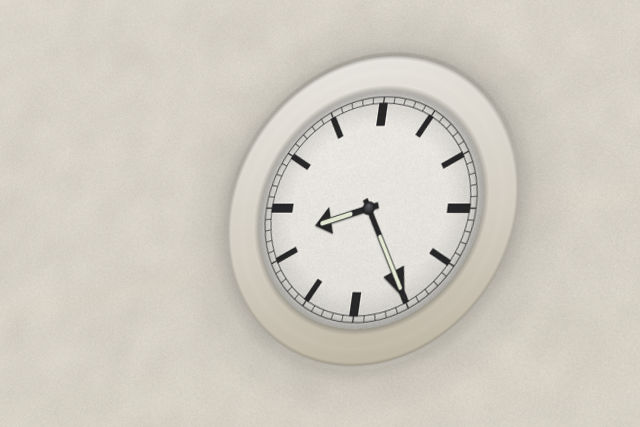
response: 8h25
